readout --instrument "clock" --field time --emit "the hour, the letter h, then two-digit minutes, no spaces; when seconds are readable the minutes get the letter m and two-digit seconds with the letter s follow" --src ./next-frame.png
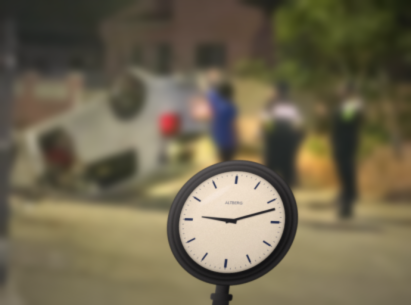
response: 9h12
